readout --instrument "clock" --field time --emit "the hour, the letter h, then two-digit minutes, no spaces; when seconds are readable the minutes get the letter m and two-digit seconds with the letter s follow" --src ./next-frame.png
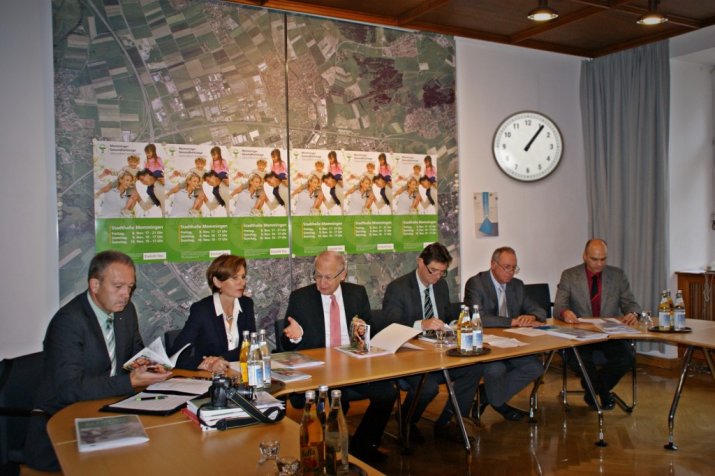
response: 1h06
